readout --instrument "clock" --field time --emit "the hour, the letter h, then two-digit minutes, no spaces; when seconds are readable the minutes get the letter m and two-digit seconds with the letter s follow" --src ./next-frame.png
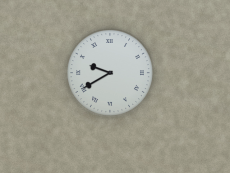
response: 9h40
